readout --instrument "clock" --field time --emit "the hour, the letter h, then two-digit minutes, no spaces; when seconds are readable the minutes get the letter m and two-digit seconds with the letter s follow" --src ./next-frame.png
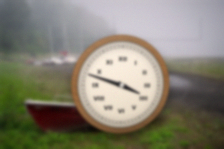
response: 3h48
